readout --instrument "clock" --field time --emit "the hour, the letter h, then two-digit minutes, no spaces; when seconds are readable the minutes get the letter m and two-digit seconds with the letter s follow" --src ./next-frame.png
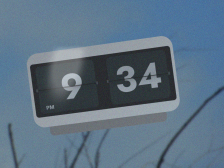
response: 9h34
